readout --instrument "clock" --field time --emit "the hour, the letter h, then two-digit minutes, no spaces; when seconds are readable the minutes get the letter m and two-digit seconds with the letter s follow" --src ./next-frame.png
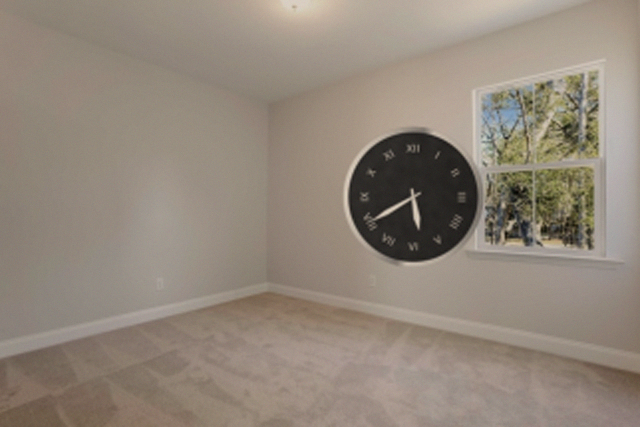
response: 5h40
